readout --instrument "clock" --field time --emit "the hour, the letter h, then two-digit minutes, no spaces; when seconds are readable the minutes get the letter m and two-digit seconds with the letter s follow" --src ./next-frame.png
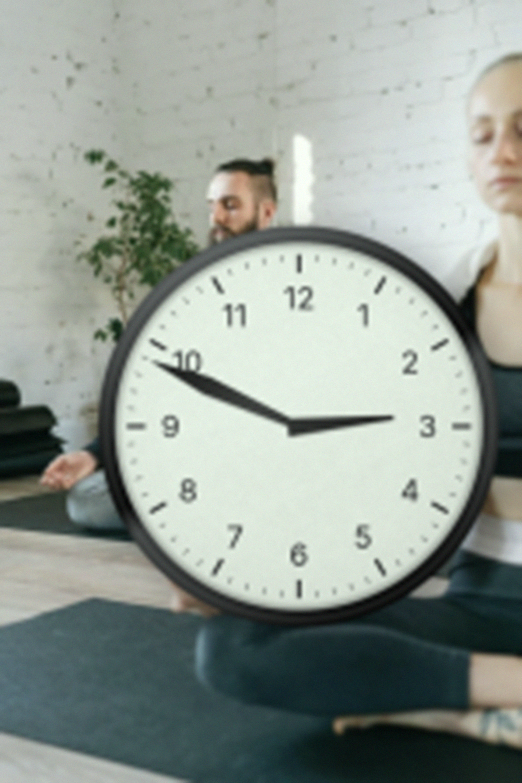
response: 2h49
